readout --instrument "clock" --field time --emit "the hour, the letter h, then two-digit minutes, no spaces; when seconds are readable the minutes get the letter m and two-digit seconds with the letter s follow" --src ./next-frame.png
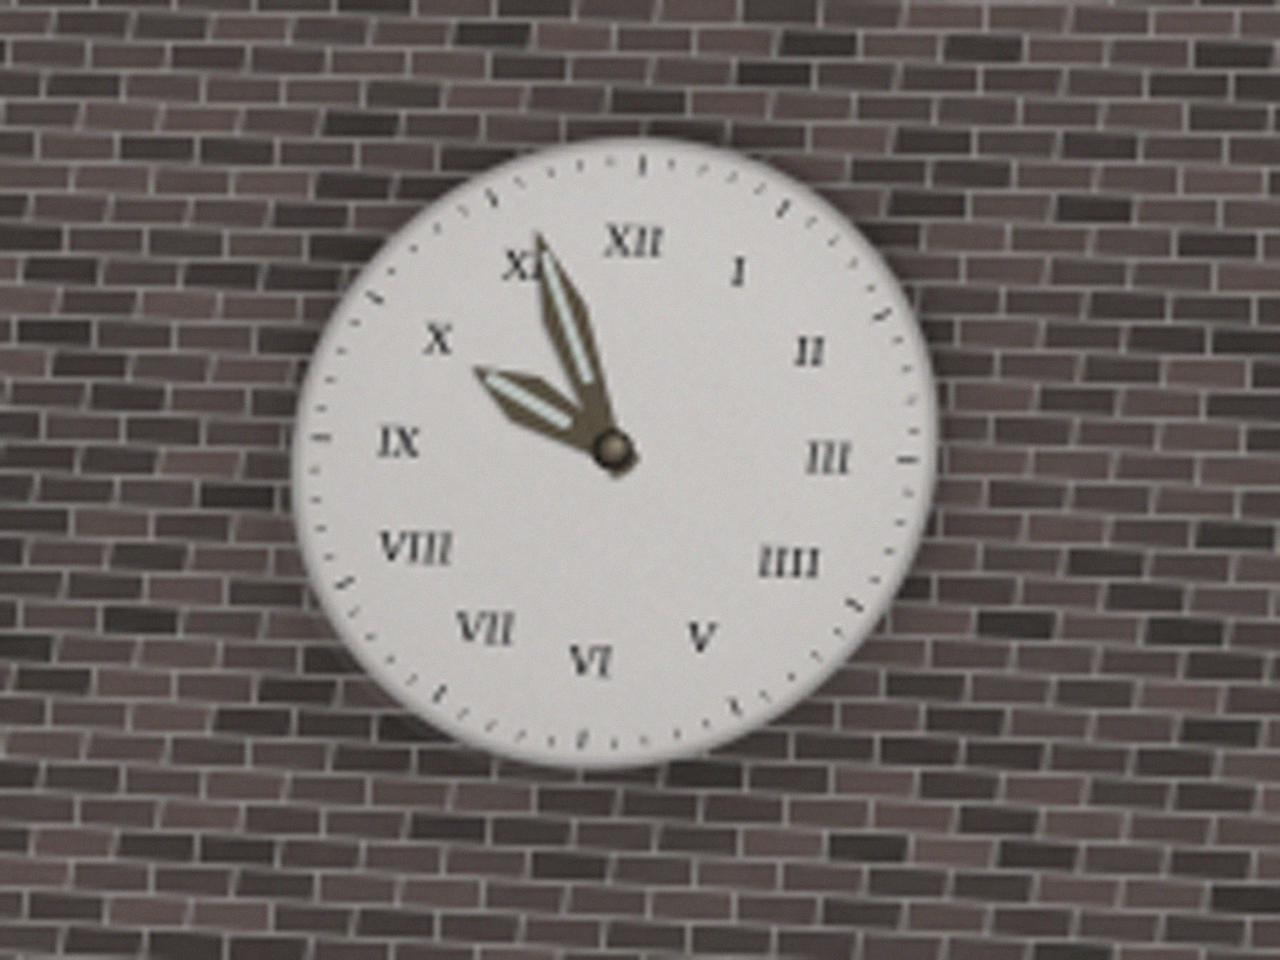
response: 9h56
